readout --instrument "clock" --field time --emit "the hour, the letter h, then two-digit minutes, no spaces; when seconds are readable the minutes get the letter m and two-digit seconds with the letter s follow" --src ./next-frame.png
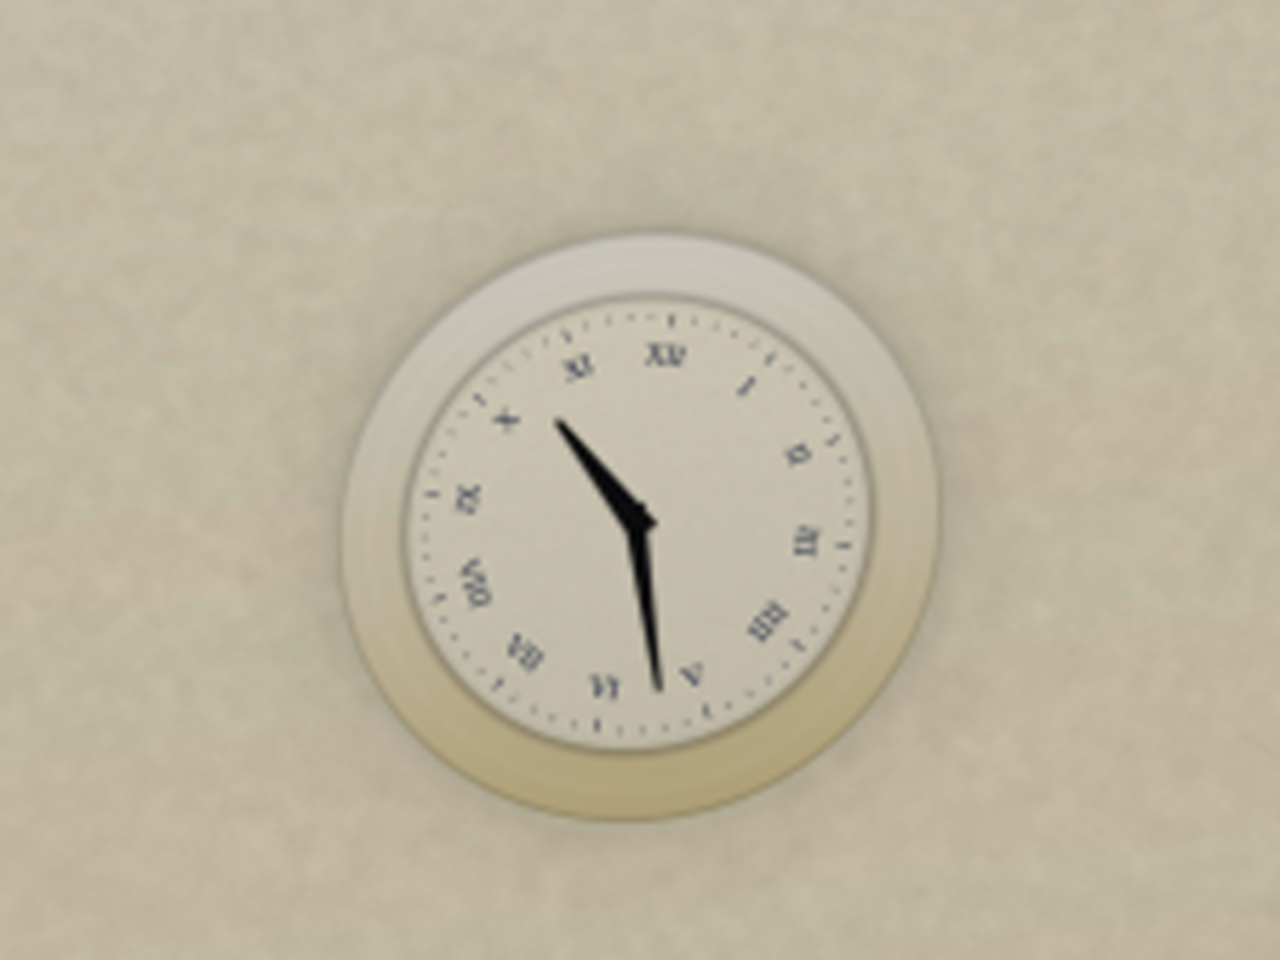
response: 10h27
